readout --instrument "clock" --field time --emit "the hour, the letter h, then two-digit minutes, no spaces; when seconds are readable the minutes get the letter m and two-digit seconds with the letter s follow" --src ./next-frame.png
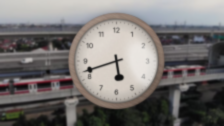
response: 5h42
